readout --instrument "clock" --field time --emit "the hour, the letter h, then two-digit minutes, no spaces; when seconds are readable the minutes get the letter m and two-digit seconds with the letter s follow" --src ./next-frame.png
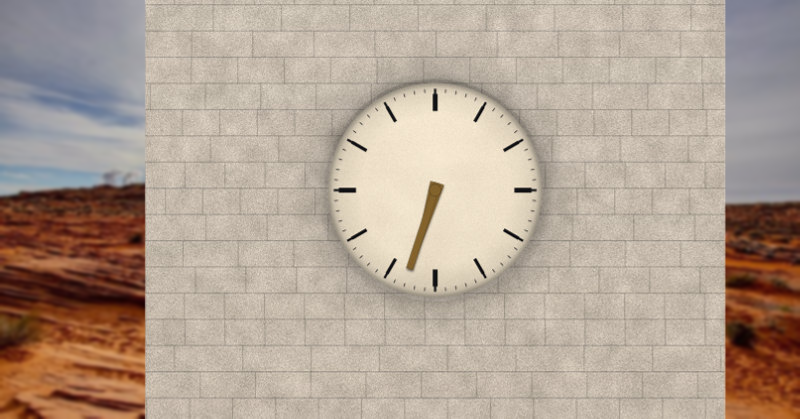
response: 6h33
